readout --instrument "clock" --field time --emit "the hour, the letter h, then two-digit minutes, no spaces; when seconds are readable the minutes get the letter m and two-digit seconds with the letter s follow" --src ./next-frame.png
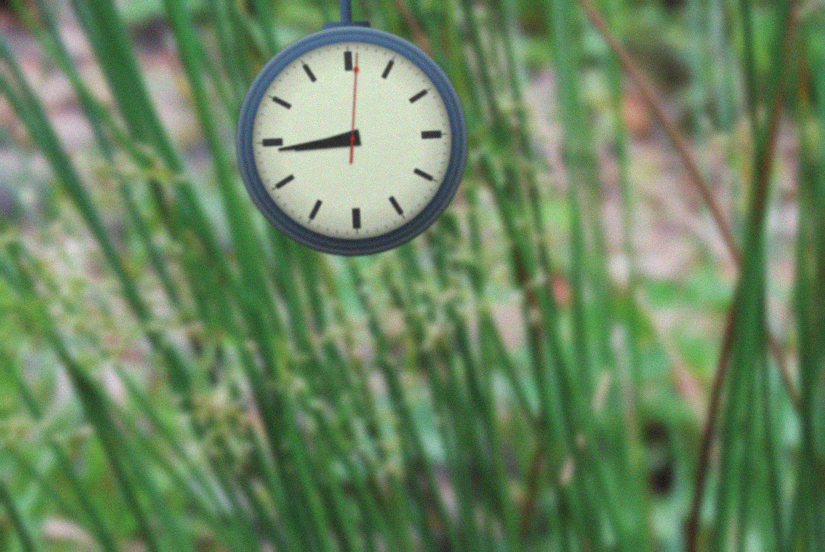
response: 8h44m01s
